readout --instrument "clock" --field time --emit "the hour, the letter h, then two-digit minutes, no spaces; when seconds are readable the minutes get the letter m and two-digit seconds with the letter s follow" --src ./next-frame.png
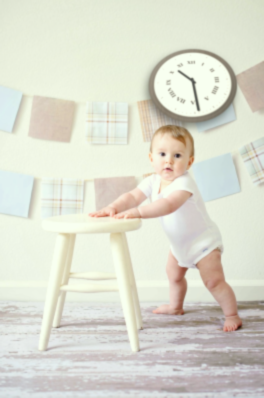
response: 10h29
